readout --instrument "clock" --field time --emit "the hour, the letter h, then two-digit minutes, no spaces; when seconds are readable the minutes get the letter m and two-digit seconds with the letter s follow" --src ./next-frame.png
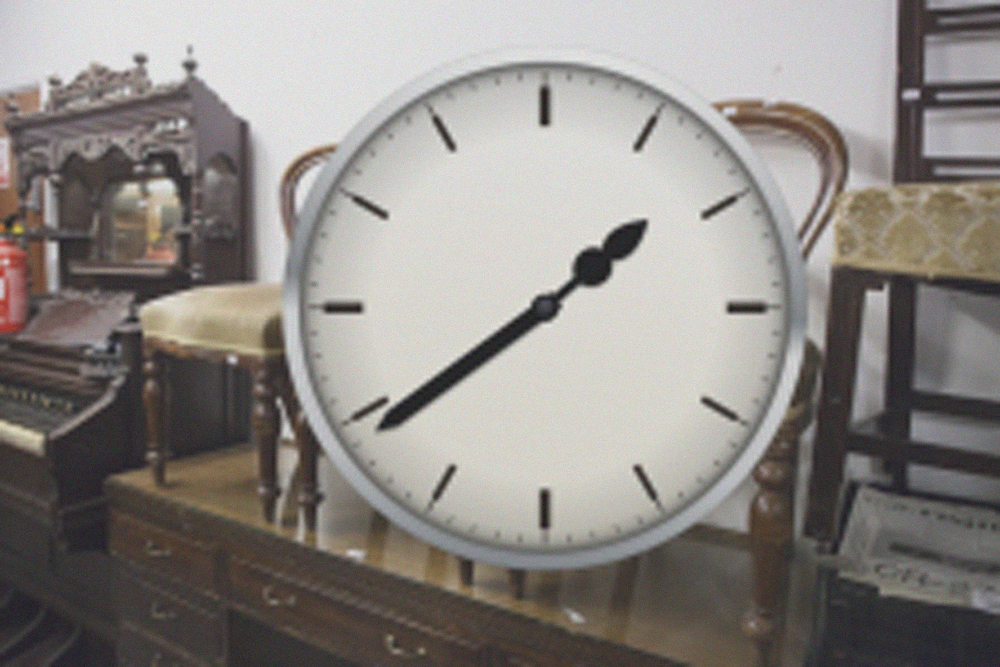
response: 1h39
